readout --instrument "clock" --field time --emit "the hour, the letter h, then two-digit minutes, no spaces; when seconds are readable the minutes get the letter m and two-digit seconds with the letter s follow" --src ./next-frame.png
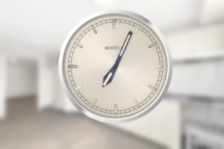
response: 7h04
